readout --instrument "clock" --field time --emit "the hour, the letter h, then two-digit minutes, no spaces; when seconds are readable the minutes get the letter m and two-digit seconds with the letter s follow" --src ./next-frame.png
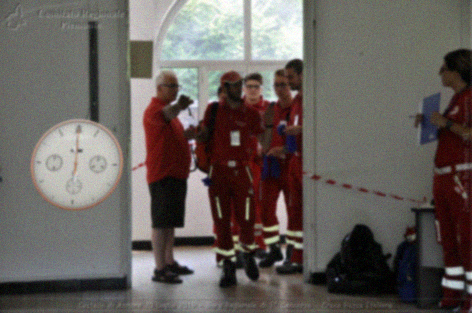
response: 5h59
